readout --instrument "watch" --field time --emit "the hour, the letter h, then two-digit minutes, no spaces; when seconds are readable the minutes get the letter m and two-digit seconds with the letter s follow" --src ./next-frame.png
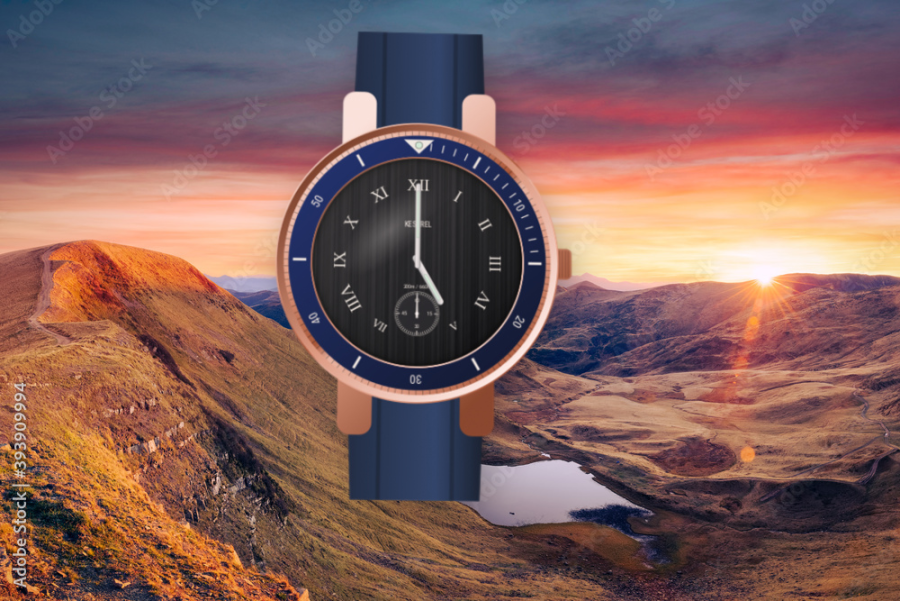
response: 5h00
